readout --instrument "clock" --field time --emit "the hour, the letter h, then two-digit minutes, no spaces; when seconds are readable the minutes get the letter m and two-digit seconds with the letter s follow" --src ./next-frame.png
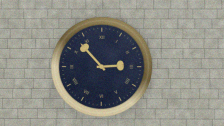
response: 2h53
